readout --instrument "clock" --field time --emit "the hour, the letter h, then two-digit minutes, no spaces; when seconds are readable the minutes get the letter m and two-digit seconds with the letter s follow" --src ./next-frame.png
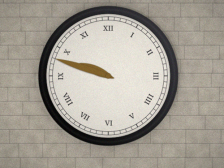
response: 9h48
